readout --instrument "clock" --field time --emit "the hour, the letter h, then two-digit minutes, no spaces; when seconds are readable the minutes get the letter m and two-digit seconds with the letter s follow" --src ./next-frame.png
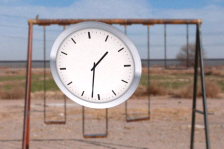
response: 1h32
